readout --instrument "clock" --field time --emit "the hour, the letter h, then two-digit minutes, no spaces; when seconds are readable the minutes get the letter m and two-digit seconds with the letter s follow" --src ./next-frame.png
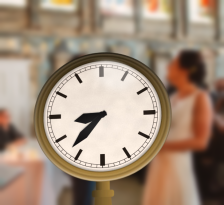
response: 8h37
